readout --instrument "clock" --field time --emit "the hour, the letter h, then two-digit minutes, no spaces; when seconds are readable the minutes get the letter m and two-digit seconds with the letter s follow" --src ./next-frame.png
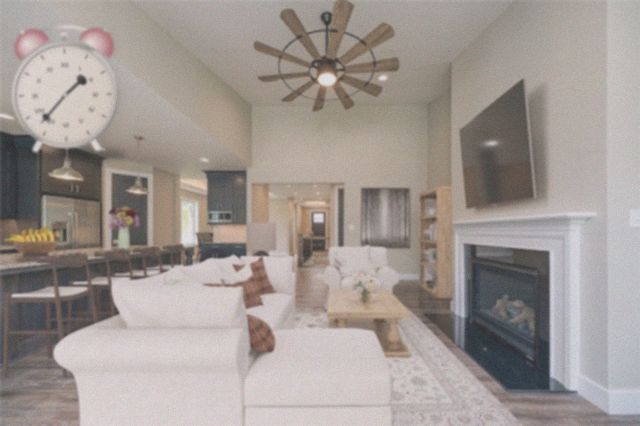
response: 1h37
